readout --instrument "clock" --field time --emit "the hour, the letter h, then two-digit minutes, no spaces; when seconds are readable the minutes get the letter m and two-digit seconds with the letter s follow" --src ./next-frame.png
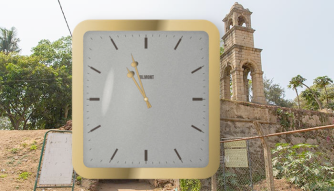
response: 10h57
